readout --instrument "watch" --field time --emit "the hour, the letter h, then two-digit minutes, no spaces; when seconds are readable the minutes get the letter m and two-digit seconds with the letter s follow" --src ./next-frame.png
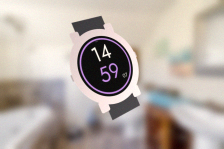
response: 14h59
